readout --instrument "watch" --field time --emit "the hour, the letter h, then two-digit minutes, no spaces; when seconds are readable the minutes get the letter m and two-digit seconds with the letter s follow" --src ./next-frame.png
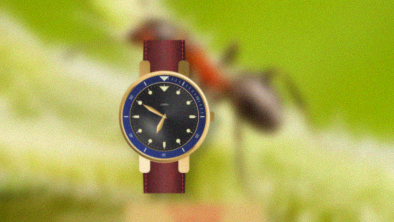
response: 6h50
